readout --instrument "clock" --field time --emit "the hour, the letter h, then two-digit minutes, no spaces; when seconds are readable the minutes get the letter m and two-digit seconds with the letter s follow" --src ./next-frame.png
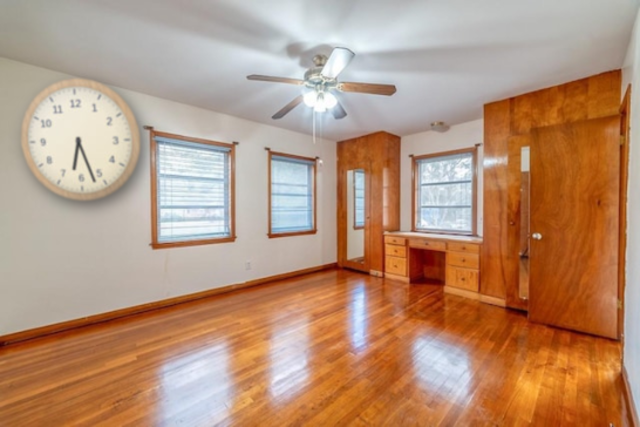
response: 6h27
